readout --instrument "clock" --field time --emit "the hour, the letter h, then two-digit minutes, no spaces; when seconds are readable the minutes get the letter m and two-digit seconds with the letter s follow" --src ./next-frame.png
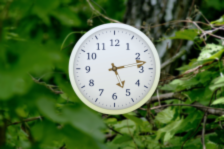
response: 5h13
